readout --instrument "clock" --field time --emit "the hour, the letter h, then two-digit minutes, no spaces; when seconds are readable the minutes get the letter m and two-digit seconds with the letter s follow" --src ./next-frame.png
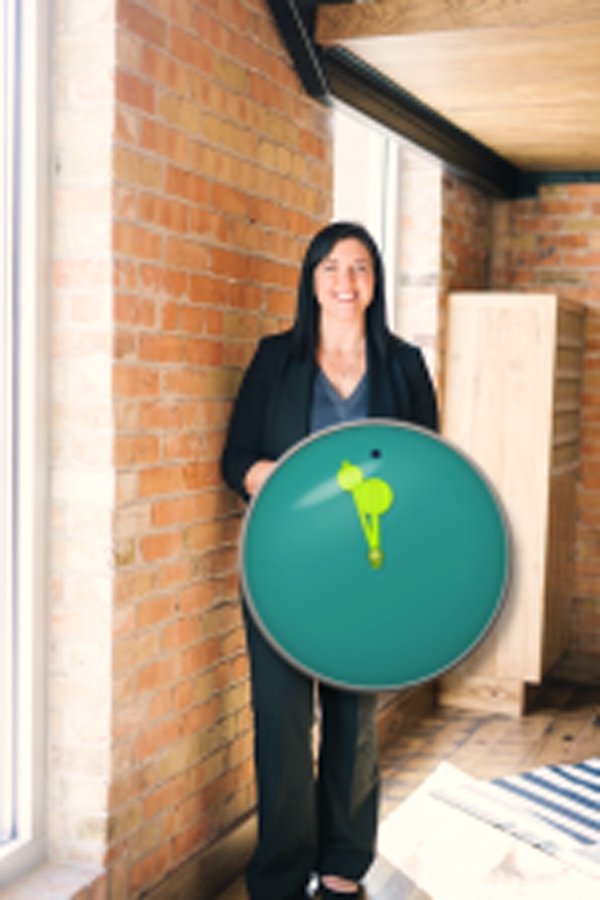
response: 11h57
